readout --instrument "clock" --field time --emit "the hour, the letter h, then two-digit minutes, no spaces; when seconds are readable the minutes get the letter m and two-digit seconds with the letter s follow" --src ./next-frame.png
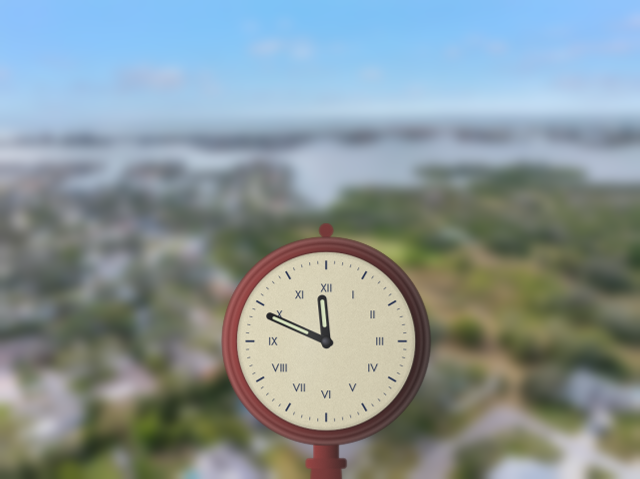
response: 11h49
